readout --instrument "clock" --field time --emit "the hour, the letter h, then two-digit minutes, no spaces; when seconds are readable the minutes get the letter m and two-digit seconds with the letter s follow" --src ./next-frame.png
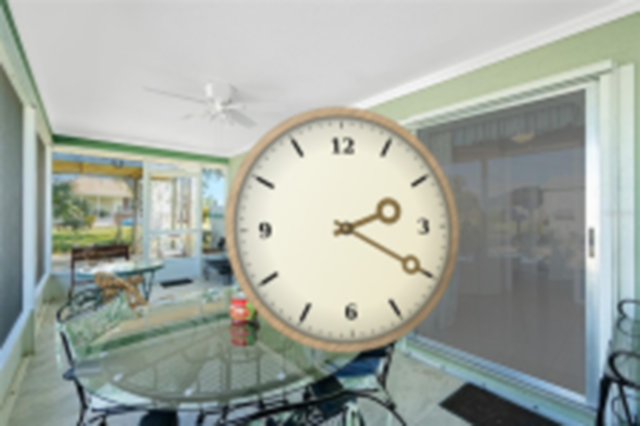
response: 2h20
